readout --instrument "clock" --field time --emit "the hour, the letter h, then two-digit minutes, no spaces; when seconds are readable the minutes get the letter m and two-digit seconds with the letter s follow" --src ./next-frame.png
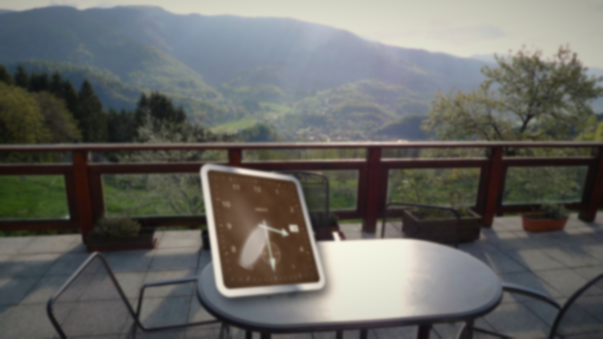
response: 3h30
